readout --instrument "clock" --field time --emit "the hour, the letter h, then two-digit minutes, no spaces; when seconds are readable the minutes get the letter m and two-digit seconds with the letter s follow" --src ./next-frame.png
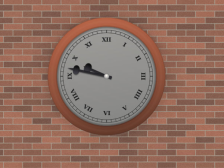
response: 9h47
